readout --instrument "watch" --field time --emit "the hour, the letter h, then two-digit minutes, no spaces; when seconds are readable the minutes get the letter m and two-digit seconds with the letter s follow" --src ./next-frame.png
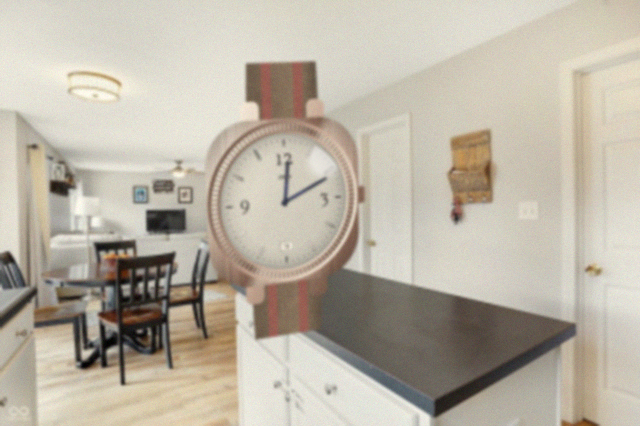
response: 12h11
